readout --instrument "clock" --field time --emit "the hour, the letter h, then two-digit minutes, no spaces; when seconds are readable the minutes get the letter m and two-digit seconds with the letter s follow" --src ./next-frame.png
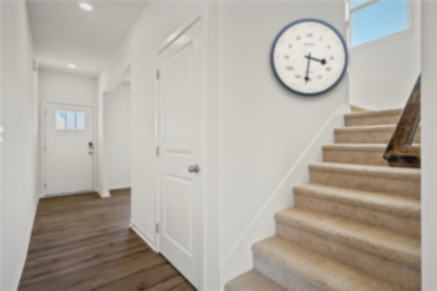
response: 3h31
